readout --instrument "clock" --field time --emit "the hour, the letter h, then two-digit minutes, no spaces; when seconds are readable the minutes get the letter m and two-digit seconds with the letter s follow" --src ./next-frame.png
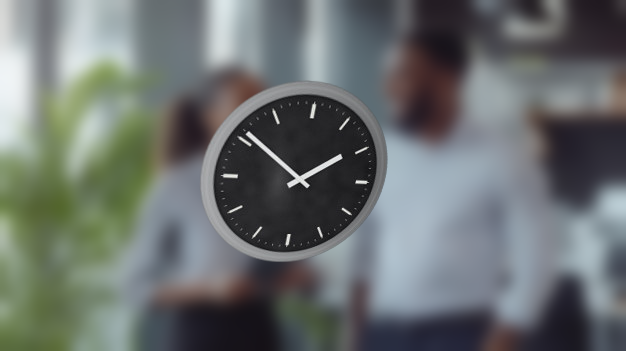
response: 1h51
